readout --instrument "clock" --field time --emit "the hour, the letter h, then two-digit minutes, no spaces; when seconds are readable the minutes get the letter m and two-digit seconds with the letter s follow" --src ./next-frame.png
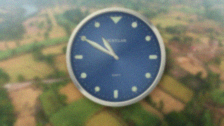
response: 10h50
